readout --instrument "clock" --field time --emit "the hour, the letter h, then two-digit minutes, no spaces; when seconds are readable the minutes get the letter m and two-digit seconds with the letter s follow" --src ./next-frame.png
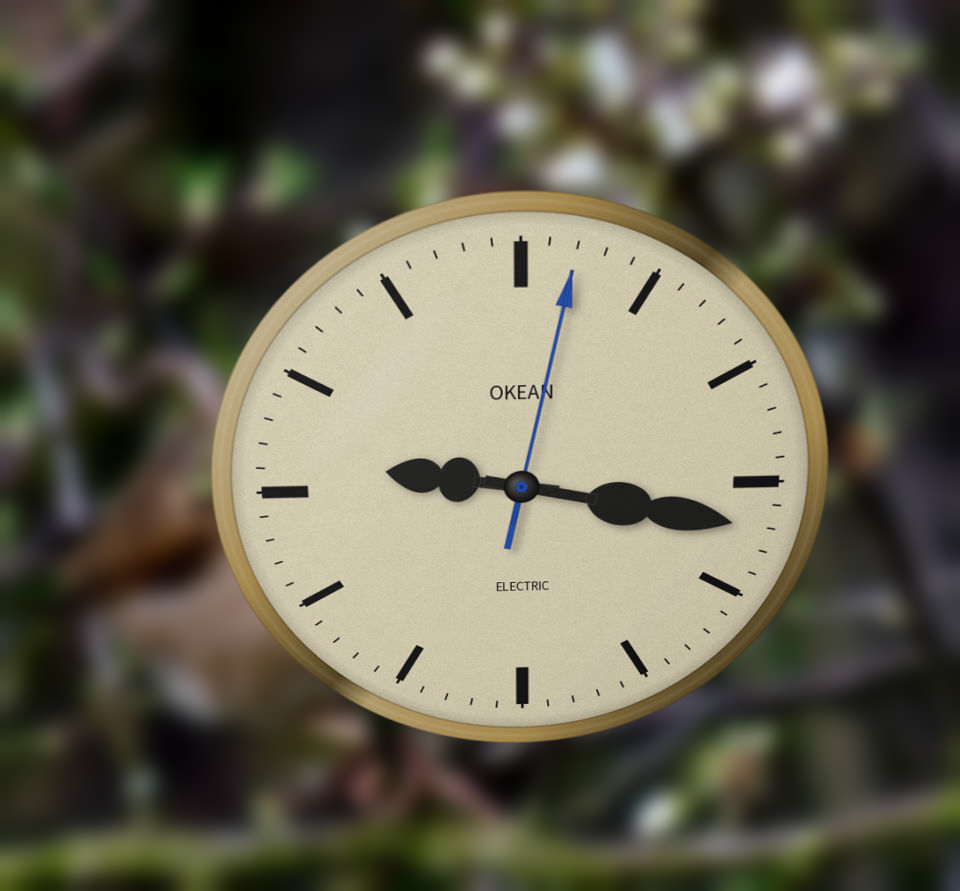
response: 9h17m02s
